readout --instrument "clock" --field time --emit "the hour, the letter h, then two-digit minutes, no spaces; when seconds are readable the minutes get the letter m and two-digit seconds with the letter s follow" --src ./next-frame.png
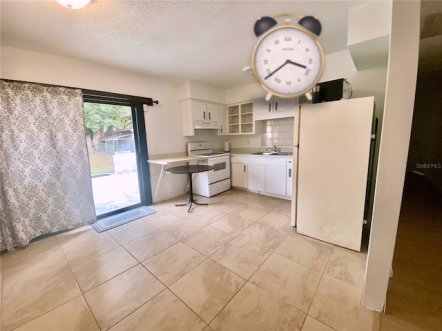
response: 3h39
